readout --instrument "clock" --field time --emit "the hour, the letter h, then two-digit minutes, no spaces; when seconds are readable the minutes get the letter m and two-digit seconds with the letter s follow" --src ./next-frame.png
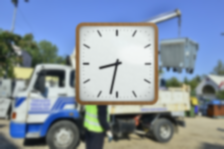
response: 8h32
